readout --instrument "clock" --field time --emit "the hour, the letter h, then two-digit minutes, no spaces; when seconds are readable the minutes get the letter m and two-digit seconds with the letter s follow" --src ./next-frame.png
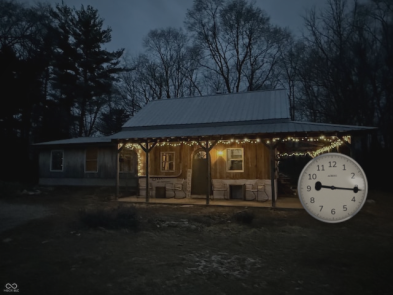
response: 9h16
